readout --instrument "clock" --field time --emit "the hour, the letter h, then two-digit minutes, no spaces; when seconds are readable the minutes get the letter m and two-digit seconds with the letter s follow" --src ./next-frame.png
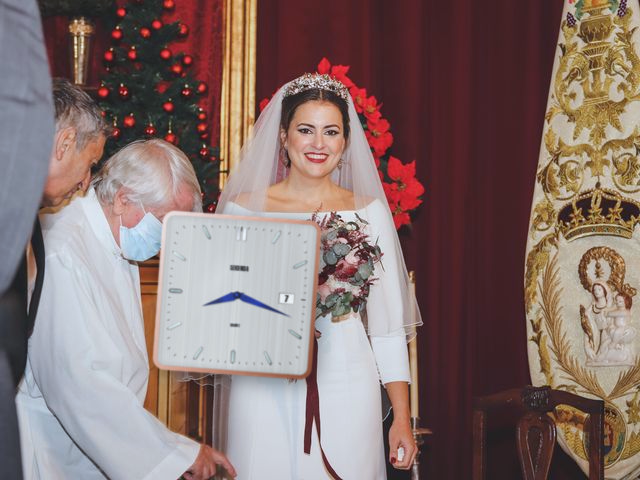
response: 8h18
